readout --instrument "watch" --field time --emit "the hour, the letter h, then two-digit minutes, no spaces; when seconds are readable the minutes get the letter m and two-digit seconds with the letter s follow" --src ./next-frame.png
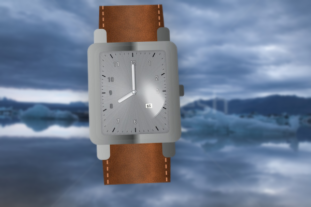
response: 8h00
